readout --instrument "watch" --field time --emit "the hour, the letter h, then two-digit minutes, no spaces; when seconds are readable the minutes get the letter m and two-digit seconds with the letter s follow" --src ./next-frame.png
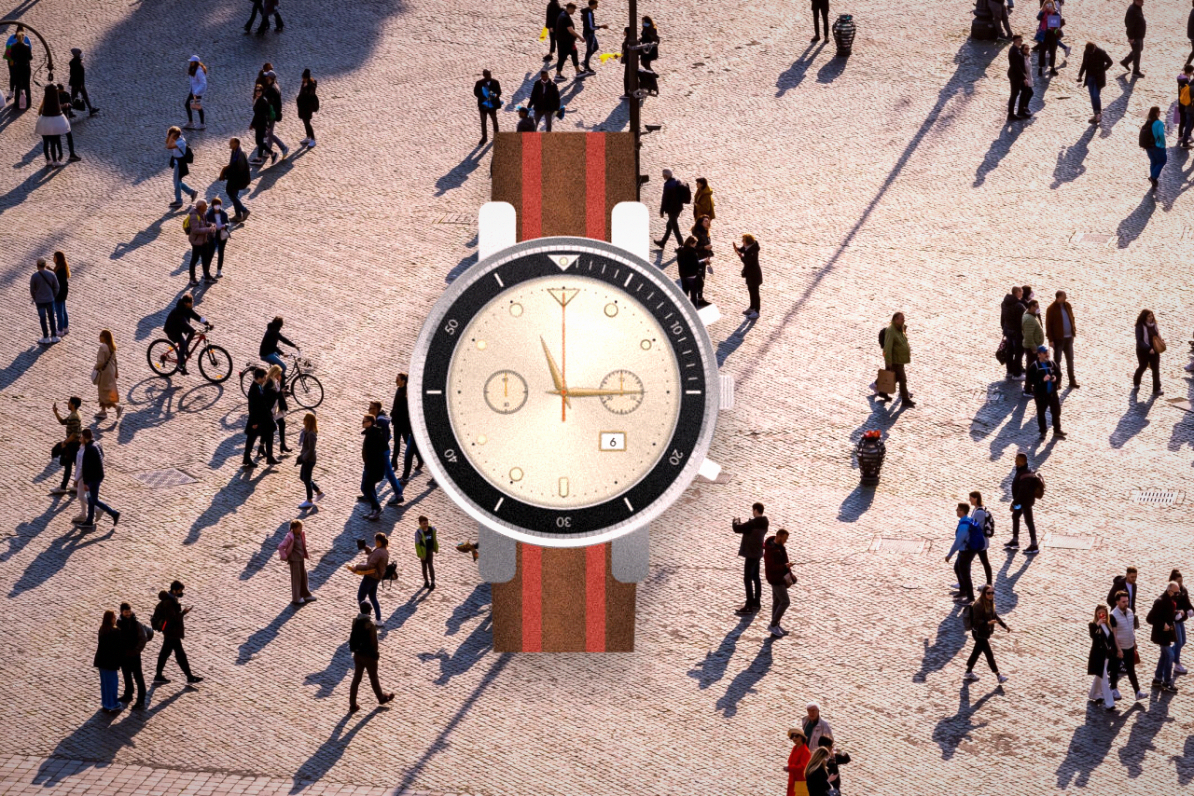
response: 11h15
